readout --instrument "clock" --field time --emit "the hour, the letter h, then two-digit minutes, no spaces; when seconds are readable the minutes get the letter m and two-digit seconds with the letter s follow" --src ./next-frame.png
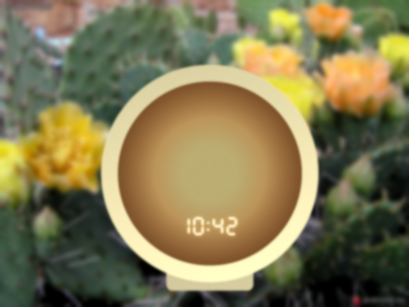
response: 10h42
